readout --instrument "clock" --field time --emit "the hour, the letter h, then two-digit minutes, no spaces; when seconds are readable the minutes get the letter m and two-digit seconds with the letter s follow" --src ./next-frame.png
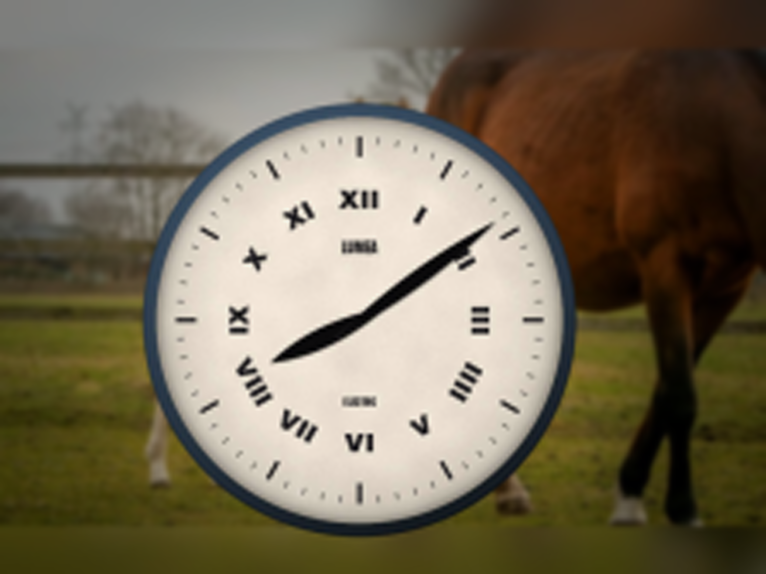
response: 8h09
